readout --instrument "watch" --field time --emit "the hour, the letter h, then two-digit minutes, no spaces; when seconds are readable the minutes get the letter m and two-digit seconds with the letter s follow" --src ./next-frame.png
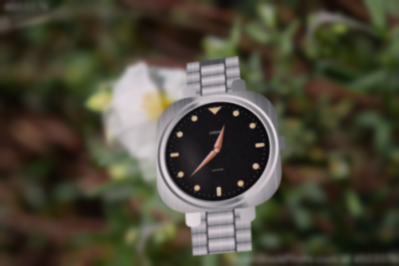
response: 12h38
